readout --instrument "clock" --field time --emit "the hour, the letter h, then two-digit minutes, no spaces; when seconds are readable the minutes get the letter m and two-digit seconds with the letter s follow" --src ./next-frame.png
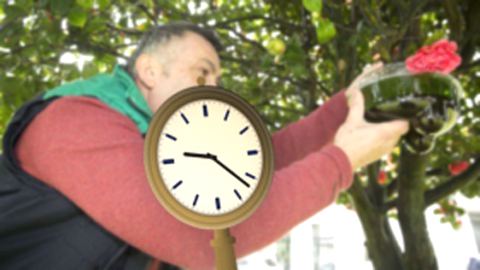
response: 9h22
